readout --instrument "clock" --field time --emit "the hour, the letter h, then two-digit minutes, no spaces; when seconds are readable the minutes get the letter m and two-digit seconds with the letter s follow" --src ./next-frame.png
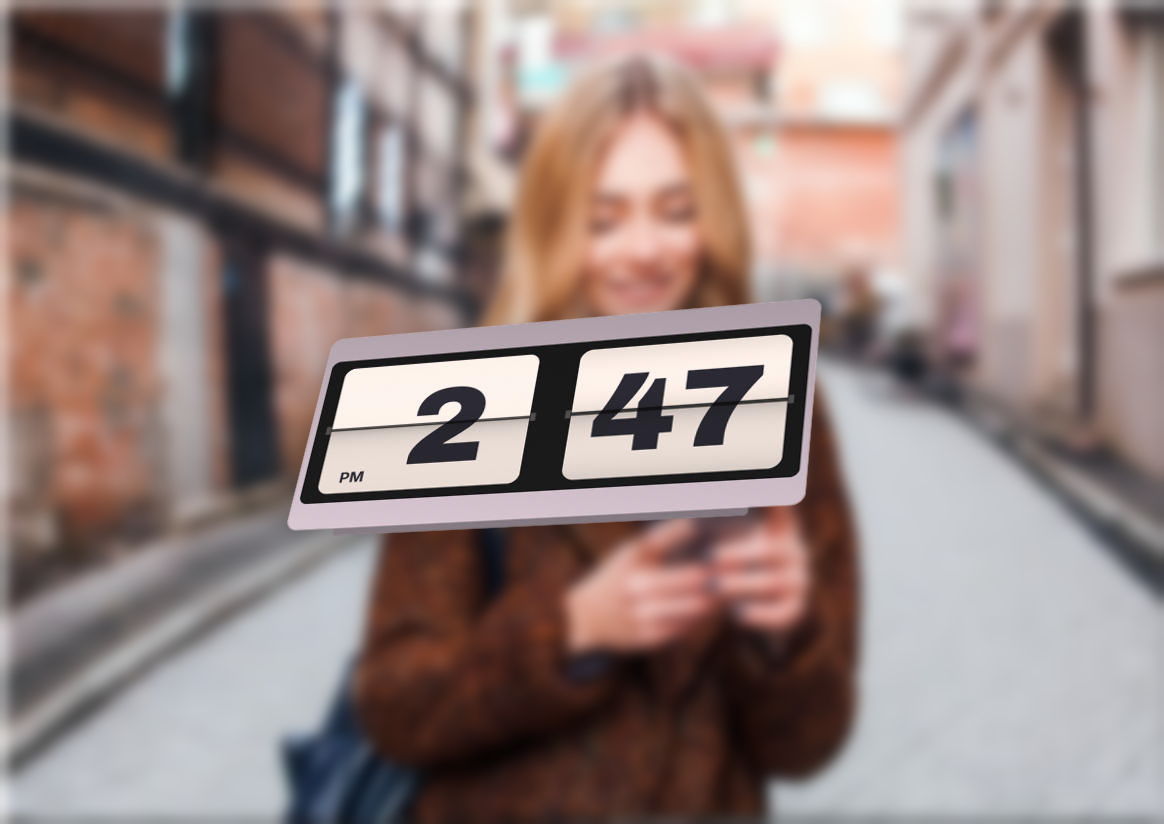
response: 2h47
